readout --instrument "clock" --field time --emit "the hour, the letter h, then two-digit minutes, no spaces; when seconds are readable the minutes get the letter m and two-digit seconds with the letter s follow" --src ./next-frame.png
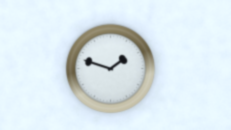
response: 1h48
